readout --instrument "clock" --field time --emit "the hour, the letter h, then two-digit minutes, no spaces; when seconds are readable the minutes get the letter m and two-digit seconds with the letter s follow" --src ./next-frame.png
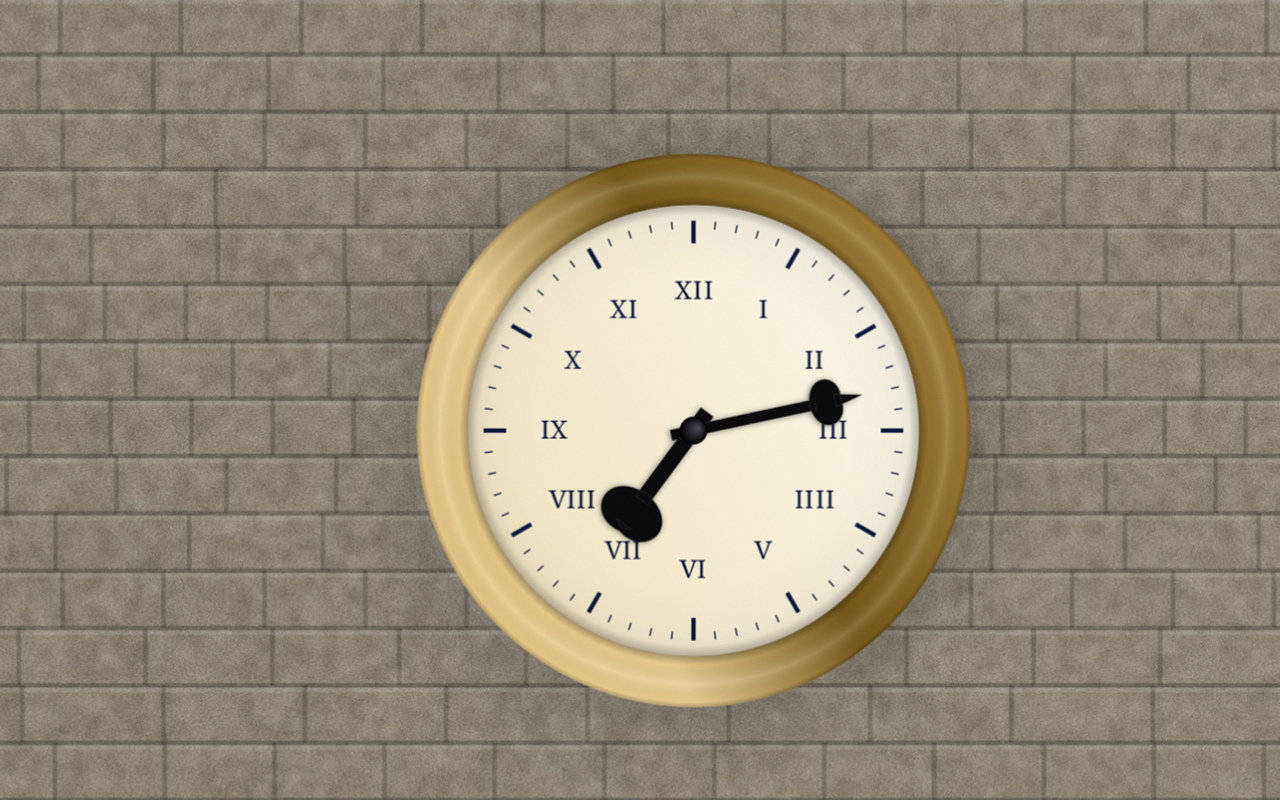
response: 7h13
